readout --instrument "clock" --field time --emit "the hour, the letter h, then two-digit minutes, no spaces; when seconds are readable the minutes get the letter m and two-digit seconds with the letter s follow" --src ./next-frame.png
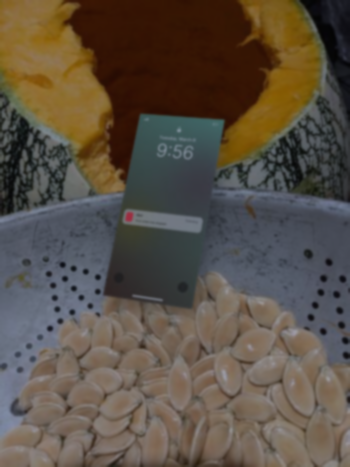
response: 9h56
